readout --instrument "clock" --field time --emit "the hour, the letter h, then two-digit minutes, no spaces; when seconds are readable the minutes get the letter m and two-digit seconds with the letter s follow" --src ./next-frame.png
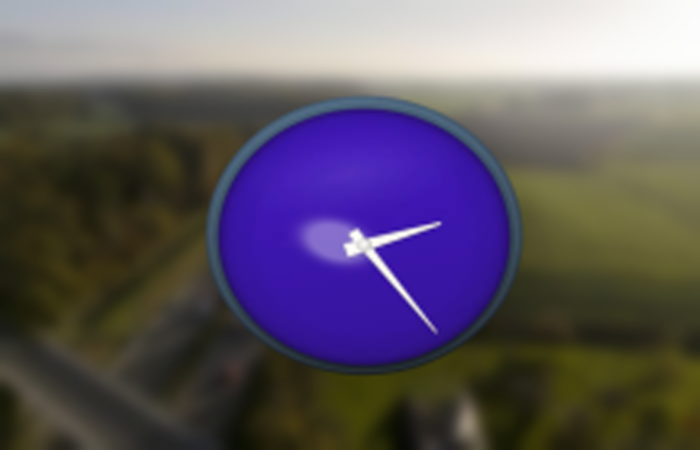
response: 2h24
